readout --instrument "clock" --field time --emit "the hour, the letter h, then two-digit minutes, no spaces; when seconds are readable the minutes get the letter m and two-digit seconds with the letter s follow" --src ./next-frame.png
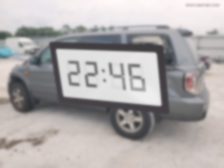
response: 22h46
